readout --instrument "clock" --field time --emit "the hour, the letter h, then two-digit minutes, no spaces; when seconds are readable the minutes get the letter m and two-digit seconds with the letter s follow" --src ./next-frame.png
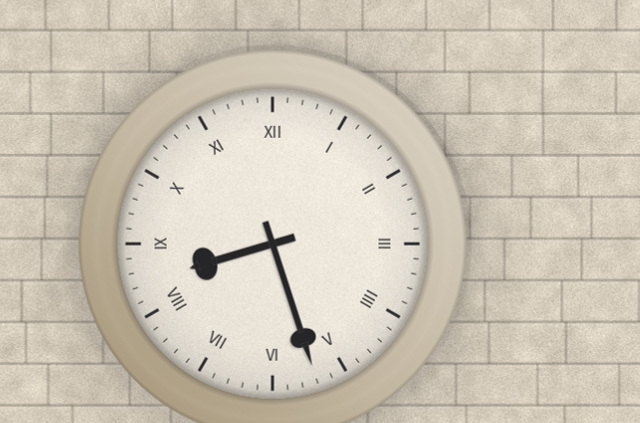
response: 8h27
